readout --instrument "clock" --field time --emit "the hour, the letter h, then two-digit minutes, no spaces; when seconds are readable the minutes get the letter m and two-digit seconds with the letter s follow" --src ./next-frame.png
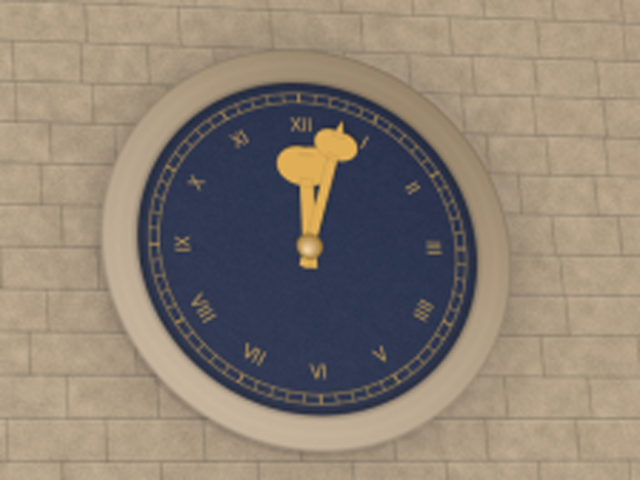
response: 12h03
